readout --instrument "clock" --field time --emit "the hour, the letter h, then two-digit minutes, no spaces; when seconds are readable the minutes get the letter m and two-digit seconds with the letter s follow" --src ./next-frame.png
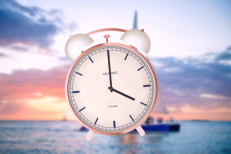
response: 4h00
